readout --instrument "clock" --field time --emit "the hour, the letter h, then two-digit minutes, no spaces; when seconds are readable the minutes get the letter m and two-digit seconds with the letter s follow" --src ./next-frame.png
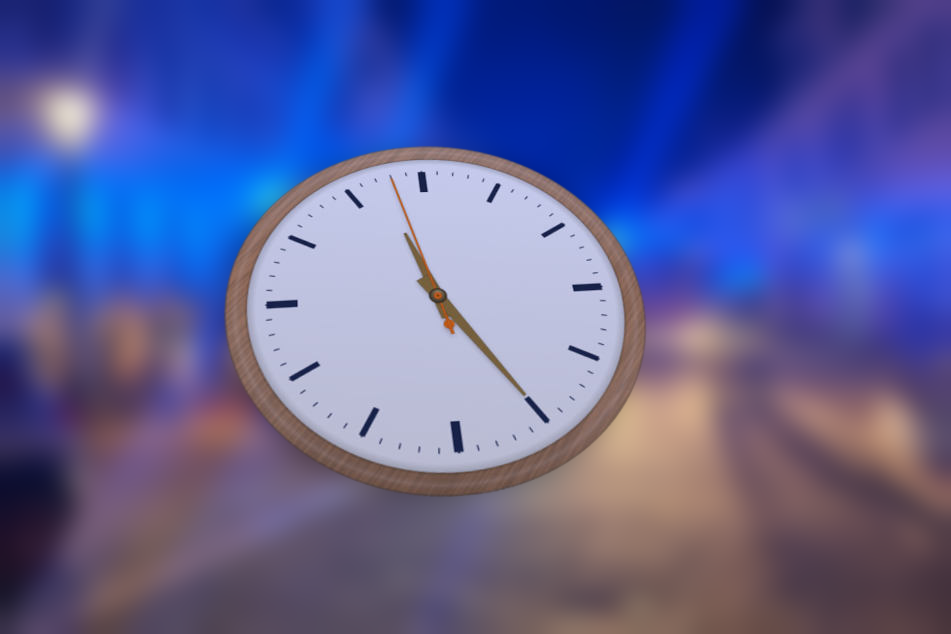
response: 11h24m58s
